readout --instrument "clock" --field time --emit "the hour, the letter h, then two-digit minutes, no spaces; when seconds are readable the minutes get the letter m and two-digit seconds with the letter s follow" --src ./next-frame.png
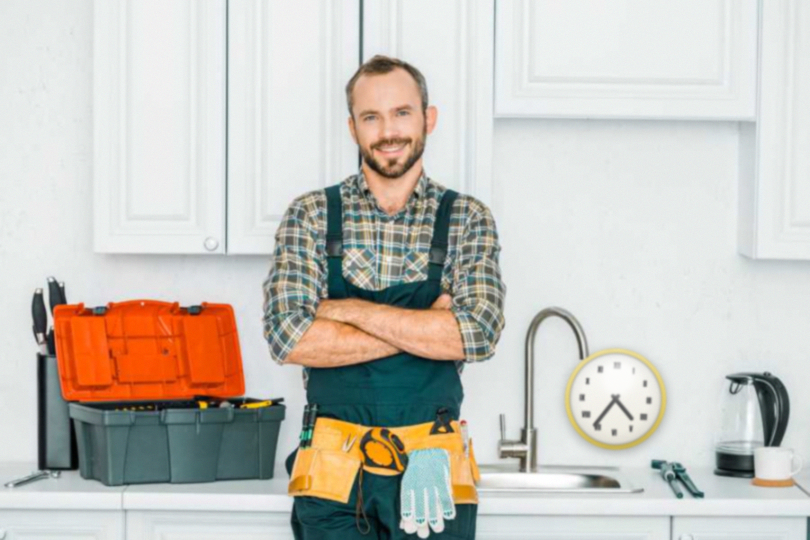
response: 4h36
